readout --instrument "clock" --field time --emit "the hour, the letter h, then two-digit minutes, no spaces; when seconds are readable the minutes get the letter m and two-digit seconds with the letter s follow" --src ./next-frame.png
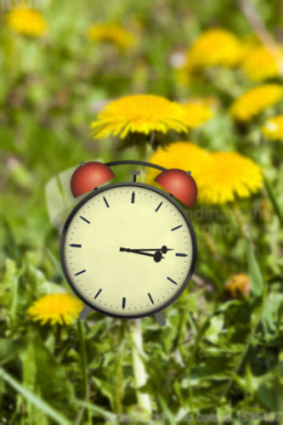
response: 3h14
